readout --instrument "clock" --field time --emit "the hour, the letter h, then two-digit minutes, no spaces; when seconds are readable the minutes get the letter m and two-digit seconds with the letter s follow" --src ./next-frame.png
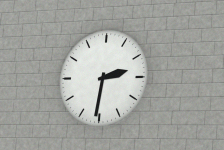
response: 2h31
